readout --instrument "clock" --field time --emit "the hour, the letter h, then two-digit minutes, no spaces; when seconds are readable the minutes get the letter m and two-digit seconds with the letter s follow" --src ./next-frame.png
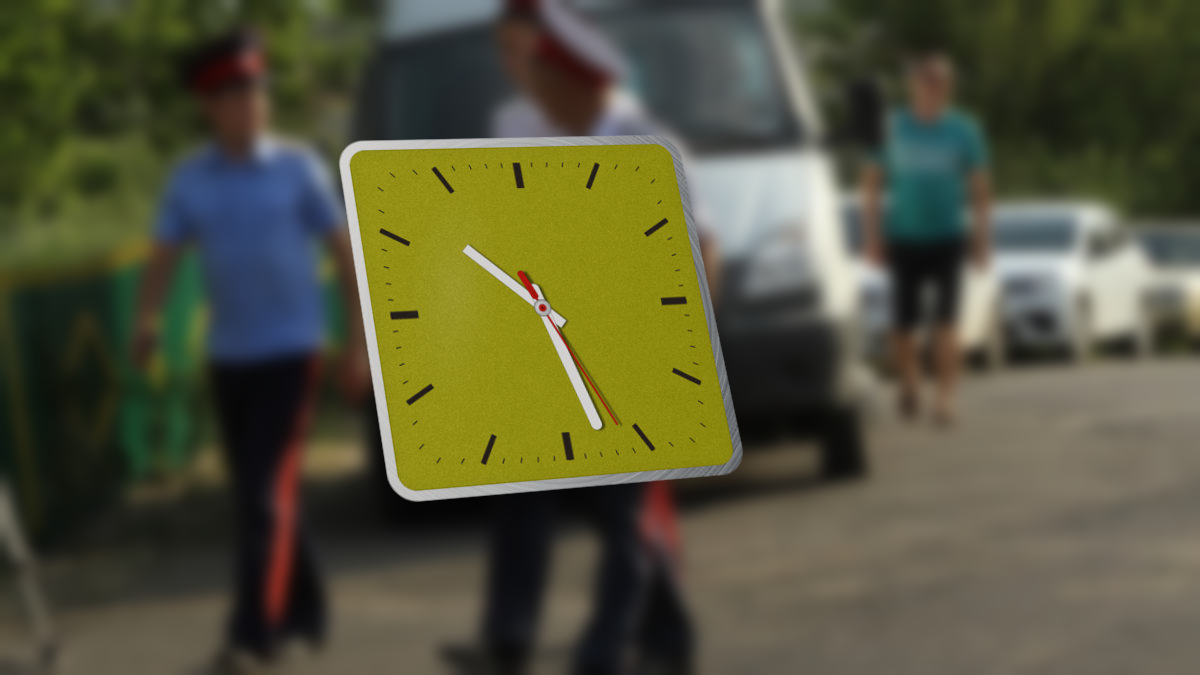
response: 10h27m26s
